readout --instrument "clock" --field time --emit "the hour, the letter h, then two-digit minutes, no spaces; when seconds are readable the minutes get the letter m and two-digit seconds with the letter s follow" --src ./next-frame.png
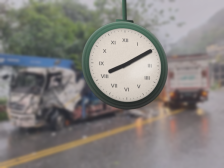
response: 8h10
